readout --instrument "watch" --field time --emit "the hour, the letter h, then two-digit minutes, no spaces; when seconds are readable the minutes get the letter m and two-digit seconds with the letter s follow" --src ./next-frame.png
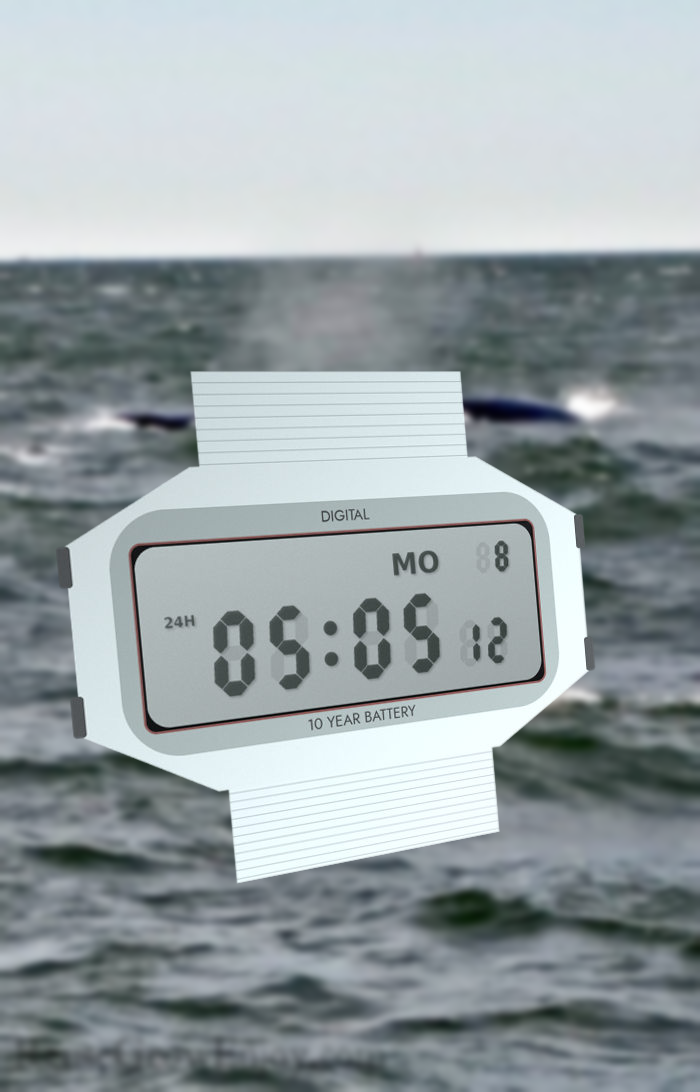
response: 5h05m12s
